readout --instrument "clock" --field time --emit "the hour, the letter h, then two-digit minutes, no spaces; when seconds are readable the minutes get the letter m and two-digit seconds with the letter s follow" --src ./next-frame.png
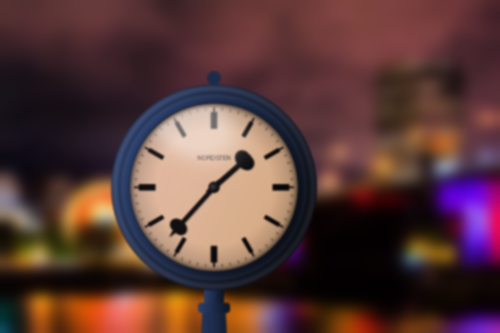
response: 1h37
